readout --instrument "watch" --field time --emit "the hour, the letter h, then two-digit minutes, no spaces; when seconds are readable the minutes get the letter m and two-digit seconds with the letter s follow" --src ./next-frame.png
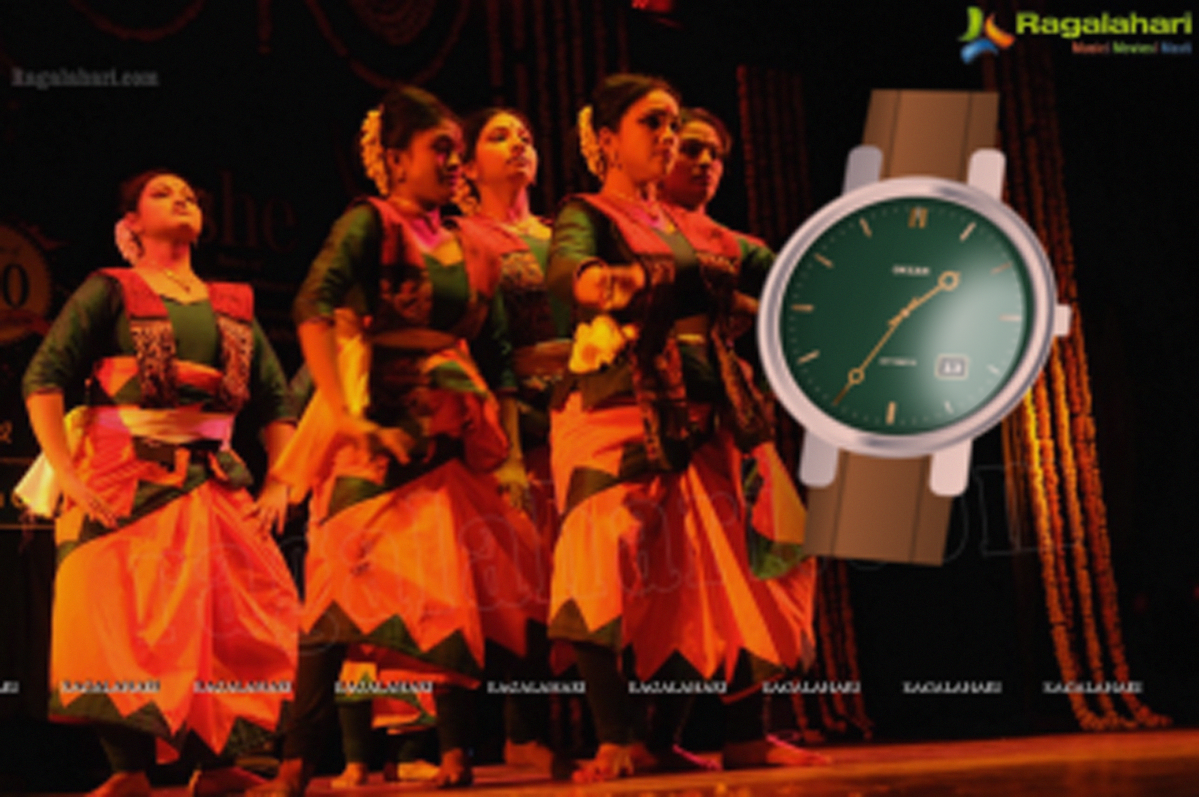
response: 1h35
